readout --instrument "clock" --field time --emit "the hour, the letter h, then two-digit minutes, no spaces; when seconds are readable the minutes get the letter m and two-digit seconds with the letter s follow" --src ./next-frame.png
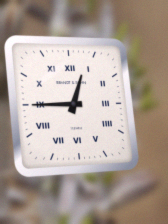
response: 12h45
